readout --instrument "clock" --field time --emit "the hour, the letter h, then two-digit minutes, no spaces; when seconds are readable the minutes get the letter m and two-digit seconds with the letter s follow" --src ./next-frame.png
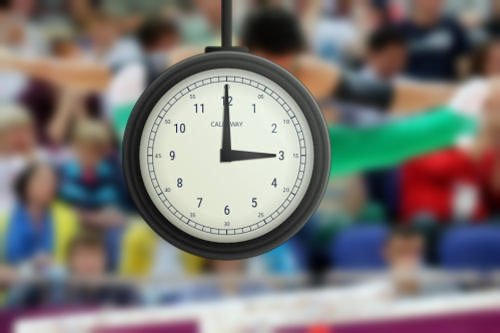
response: 3h00
